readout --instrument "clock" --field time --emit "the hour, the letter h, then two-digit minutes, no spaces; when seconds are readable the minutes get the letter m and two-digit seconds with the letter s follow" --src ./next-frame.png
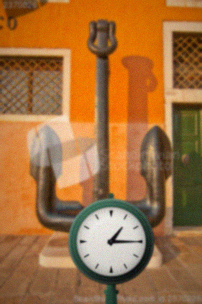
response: 1h15
